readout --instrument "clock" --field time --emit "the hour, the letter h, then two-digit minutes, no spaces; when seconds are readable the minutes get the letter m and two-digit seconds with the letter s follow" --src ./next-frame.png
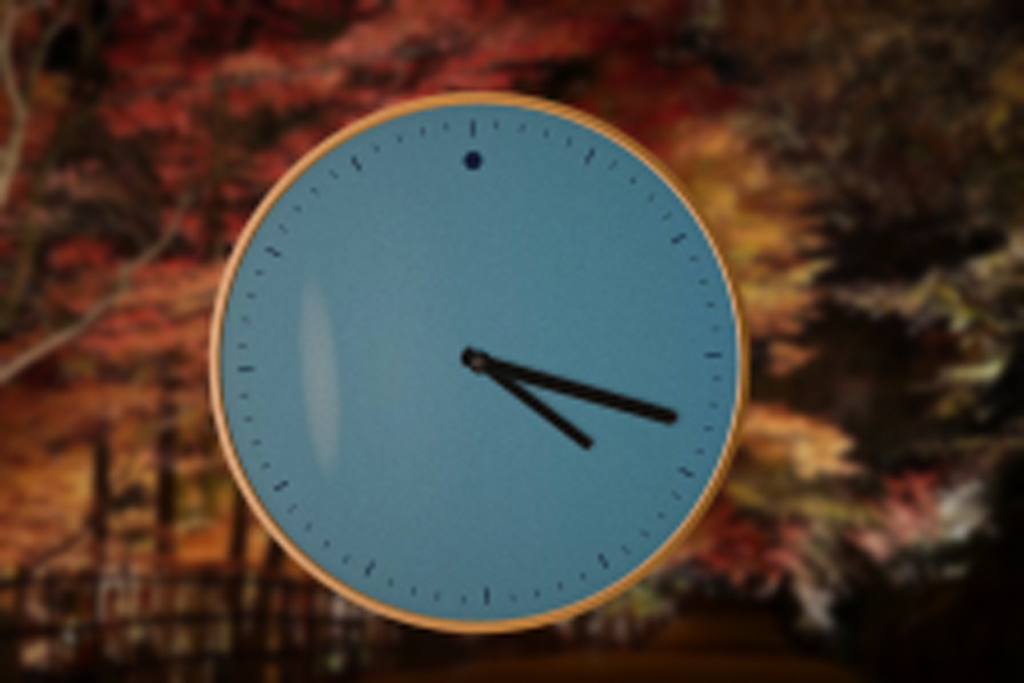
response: 4h18
